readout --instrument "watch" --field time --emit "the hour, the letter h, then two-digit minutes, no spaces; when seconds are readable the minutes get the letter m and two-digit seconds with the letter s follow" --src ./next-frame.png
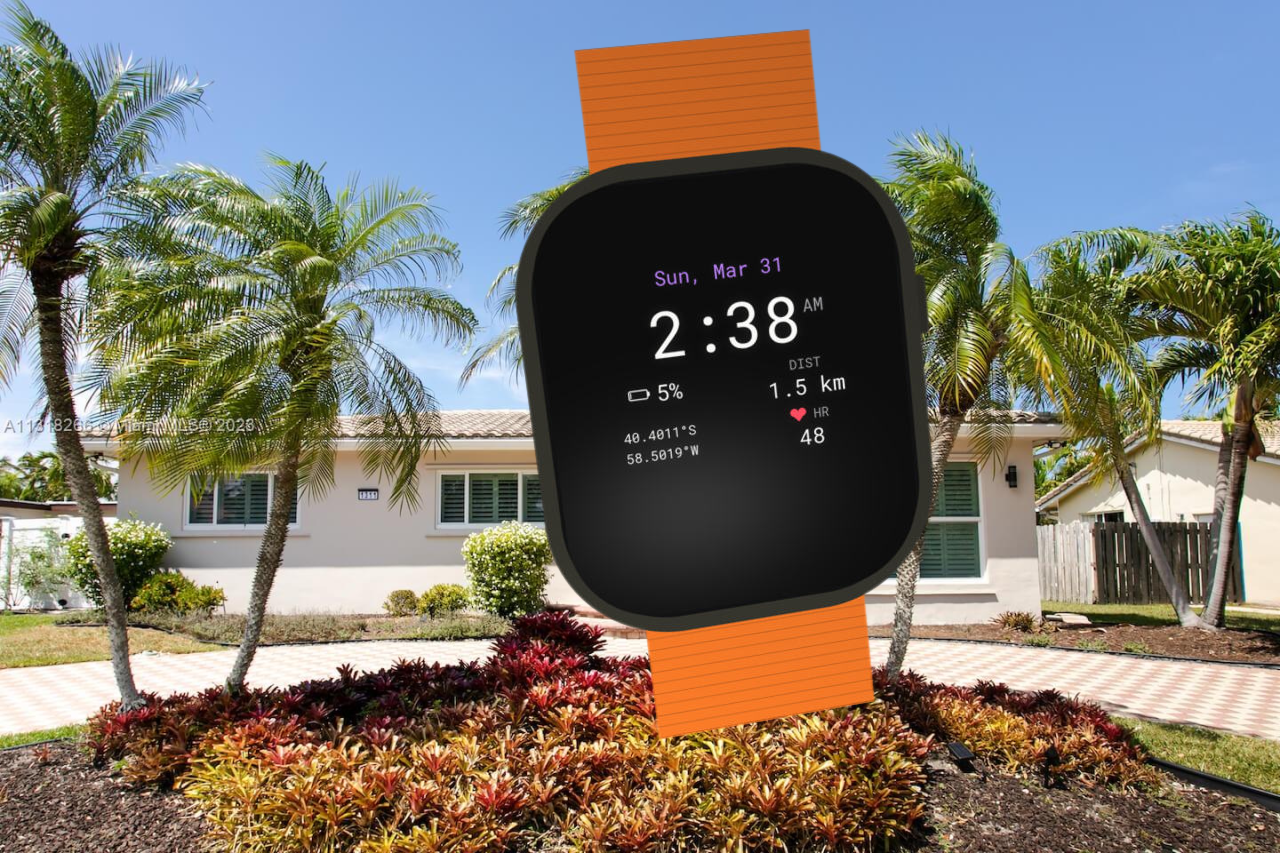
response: 2h38
